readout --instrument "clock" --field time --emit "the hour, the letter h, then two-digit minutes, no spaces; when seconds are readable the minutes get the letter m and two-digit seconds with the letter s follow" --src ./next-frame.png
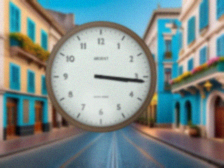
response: 3h16
